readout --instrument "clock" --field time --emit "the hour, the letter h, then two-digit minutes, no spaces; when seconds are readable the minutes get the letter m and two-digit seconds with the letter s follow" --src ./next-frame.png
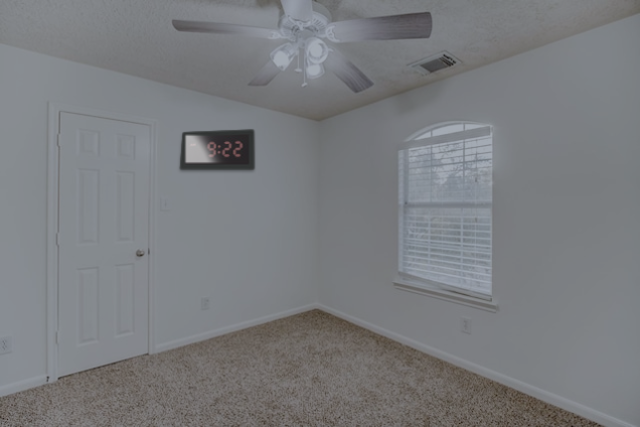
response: 9h22
